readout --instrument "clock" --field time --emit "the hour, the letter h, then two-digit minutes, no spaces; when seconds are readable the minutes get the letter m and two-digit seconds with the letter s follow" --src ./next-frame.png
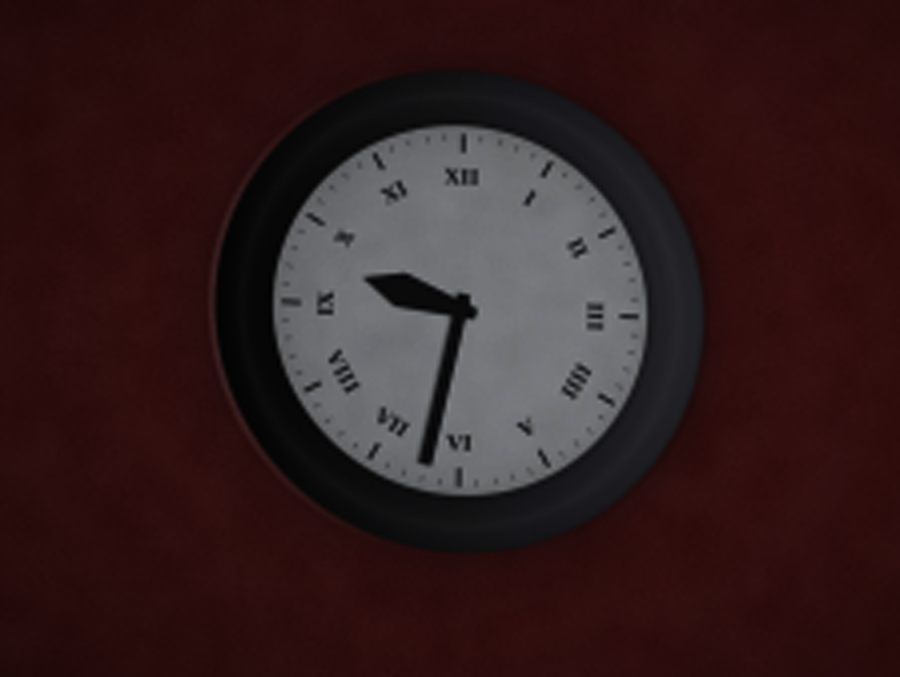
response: 9h32
